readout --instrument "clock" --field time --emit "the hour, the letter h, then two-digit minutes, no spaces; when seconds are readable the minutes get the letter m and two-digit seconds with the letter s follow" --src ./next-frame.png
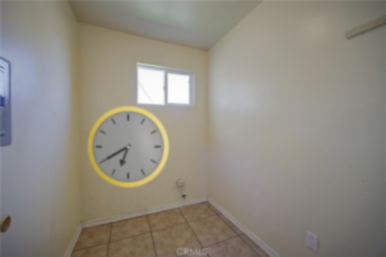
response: 6h40
